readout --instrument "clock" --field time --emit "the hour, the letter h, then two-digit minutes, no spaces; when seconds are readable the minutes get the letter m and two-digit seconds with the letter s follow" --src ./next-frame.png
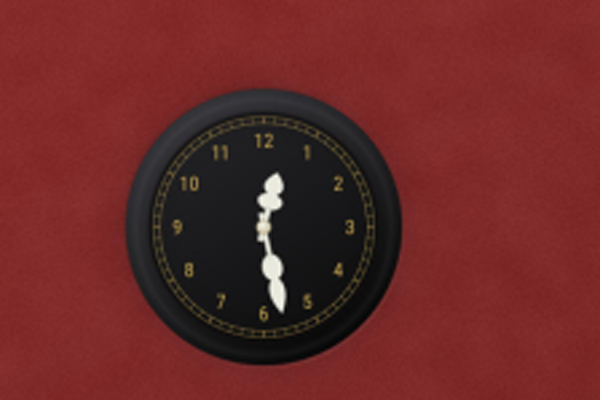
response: 12h28
